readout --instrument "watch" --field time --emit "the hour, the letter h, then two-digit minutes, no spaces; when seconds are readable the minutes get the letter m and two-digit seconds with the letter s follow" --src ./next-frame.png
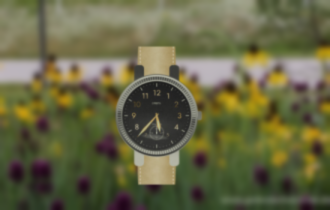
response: 5h37
